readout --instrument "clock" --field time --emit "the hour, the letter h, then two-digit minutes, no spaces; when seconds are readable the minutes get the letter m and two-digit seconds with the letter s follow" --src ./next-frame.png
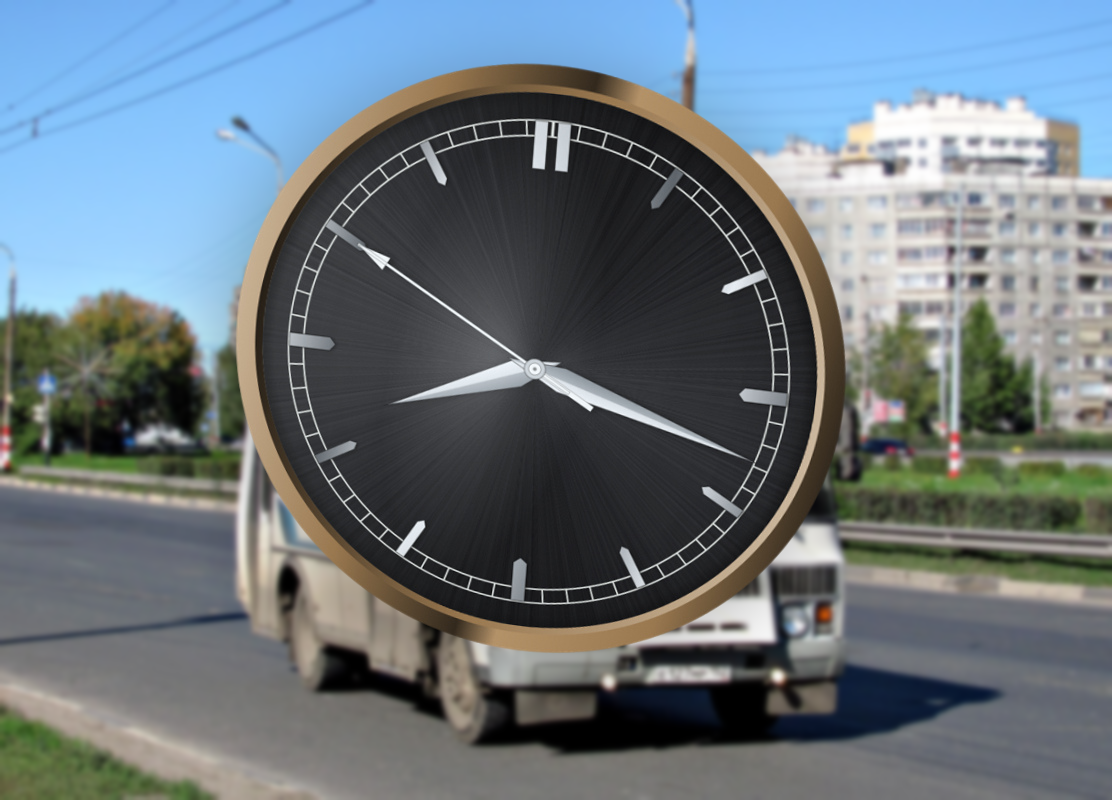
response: 8h17m50s
